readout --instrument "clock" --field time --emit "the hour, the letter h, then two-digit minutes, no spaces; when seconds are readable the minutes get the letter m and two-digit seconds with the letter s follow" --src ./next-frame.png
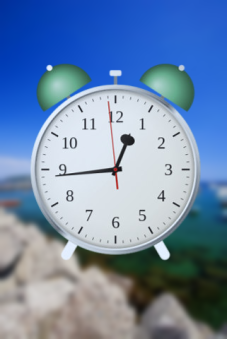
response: 12h43m59s
